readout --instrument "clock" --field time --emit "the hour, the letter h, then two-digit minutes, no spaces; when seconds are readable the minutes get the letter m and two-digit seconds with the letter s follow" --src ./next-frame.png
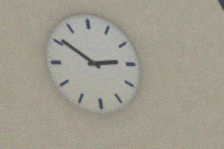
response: 2h51
